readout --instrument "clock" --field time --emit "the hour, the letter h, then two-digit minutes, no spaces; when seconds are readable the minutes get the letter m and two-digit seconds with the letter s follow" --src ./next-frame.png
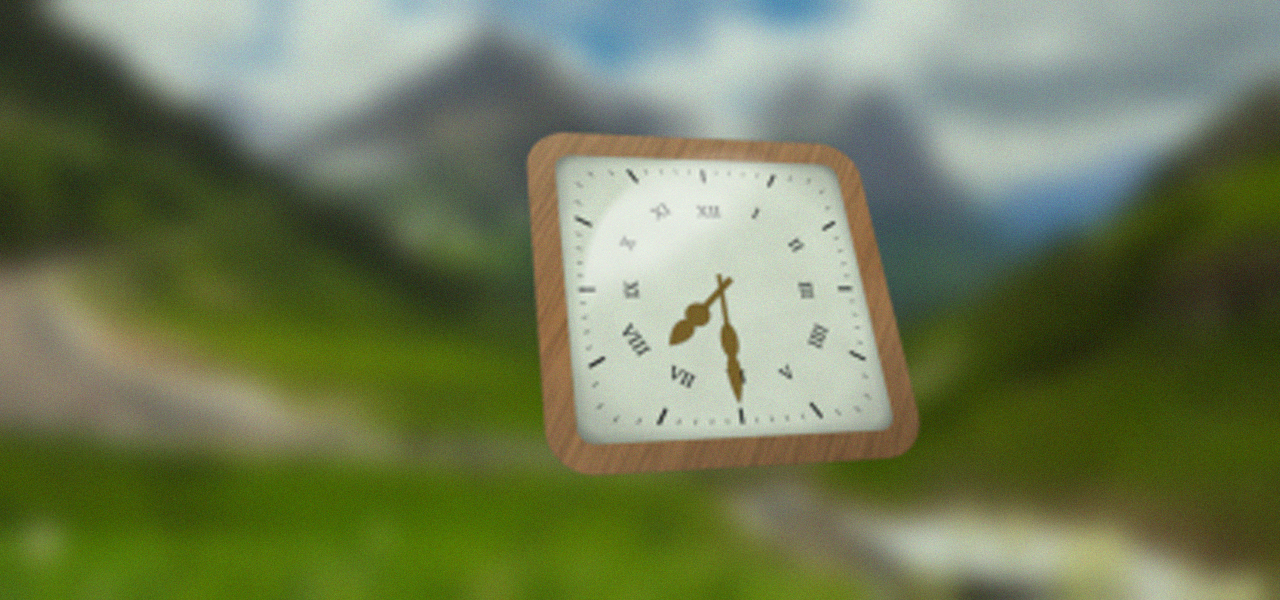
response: 7h30
